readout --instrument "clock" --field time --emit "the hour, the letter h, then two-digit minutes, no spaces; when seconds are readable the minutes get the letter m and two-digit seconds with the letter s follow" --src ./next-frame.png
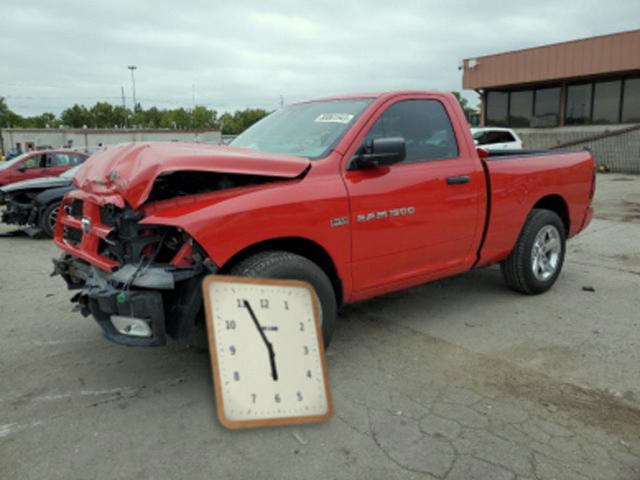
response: 5h56
